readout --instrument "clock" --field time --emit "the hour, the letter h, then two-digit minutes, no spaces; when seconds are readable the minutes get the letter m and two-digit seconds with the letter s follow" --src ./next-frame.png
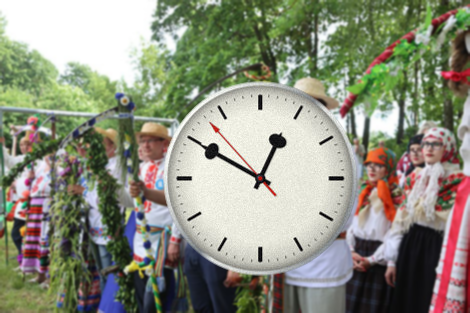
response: 12h49m53s
